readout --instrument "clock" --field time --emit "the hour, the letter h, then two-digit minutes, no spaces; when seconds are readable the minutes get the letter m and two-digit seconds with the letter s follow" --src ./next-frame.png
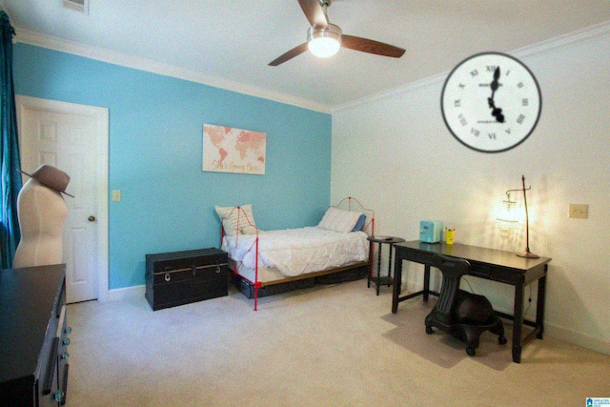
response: 5h02
